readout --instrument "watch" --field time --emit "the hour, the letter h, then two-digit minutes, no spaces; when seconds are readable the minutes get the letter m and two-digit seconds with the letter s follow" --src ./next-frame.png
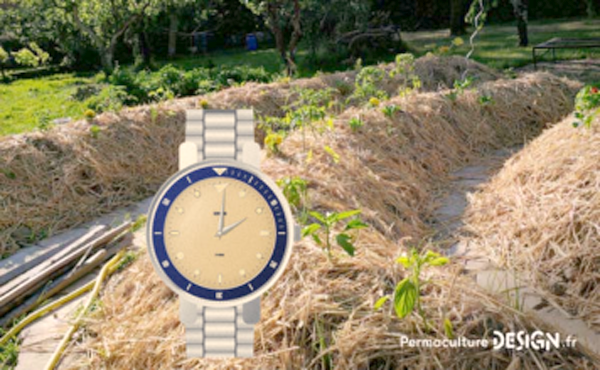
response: 2h01
